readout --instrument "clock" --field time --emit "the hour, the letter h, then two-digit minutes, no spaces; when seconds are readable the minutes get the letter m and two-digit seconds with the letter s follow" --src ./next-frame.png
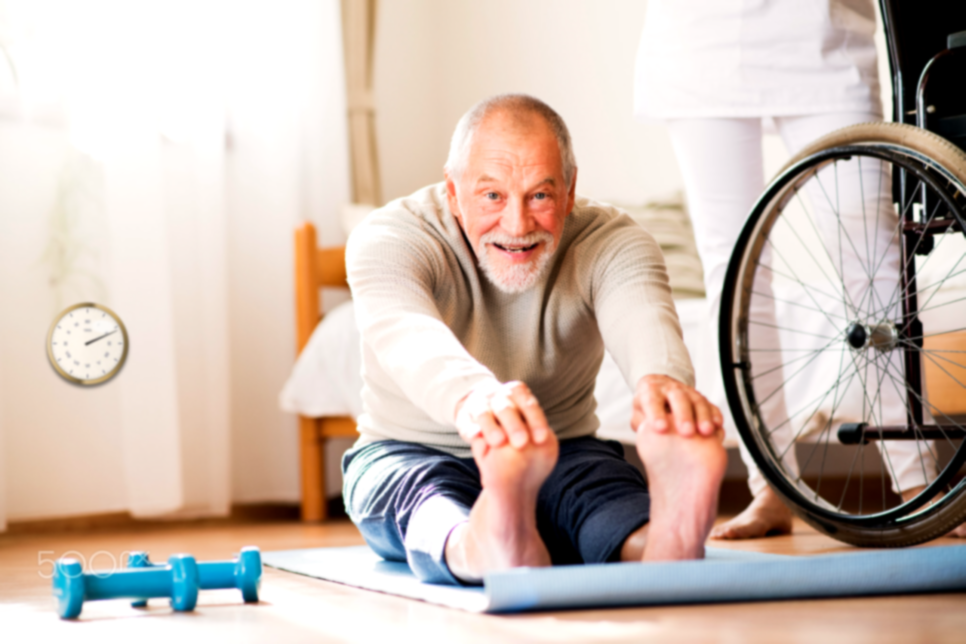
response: 2h11
